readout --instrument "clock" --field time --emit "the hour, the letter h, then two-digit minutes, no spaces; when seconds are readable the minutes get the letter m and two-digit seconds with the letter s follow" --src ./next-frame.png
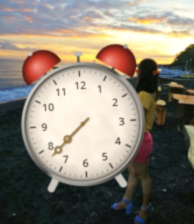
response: 7h38
